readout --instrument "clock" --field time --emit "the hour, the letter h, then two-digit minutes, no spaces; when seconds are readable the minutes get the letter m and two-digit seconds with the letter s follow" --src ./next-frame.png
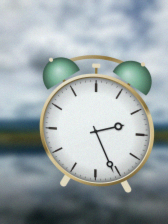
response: 2h26
